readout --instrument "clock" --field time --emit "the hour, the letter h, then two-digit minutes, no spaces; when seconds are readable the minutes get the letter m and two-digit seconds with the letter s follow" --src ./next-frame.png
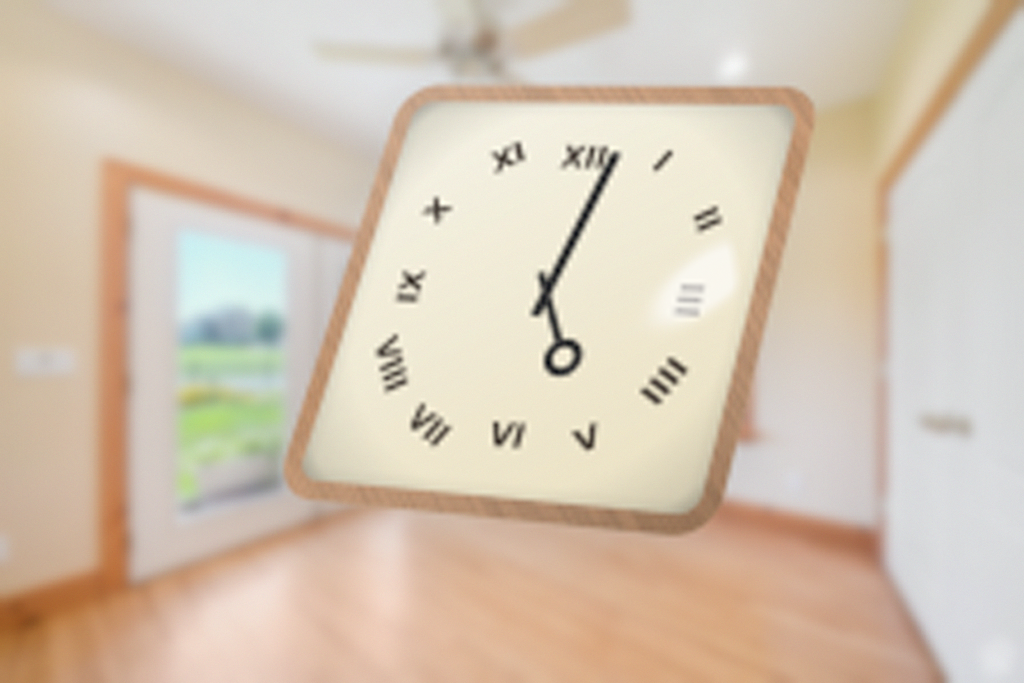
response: 5h02
